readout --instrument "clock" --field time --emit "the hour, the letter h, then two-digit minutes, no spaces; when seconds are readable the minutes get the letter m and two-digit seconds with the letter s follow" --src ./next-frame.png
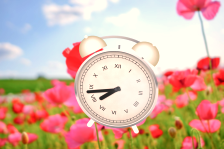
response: 7h43
